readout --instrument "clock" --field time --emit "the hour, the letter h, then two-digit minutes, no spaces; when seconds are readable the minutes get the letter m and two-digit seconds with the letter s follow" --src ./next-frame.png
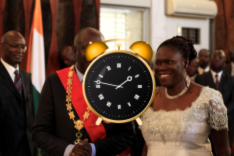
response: 1h47
